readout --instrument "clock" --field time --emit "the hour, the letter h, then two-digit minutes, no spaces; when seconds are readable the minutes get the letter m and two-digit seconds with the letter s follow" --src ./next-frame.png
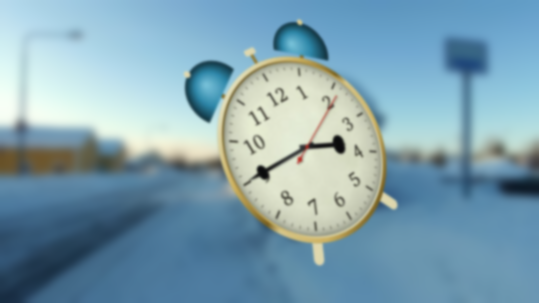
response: 3h45m11s
